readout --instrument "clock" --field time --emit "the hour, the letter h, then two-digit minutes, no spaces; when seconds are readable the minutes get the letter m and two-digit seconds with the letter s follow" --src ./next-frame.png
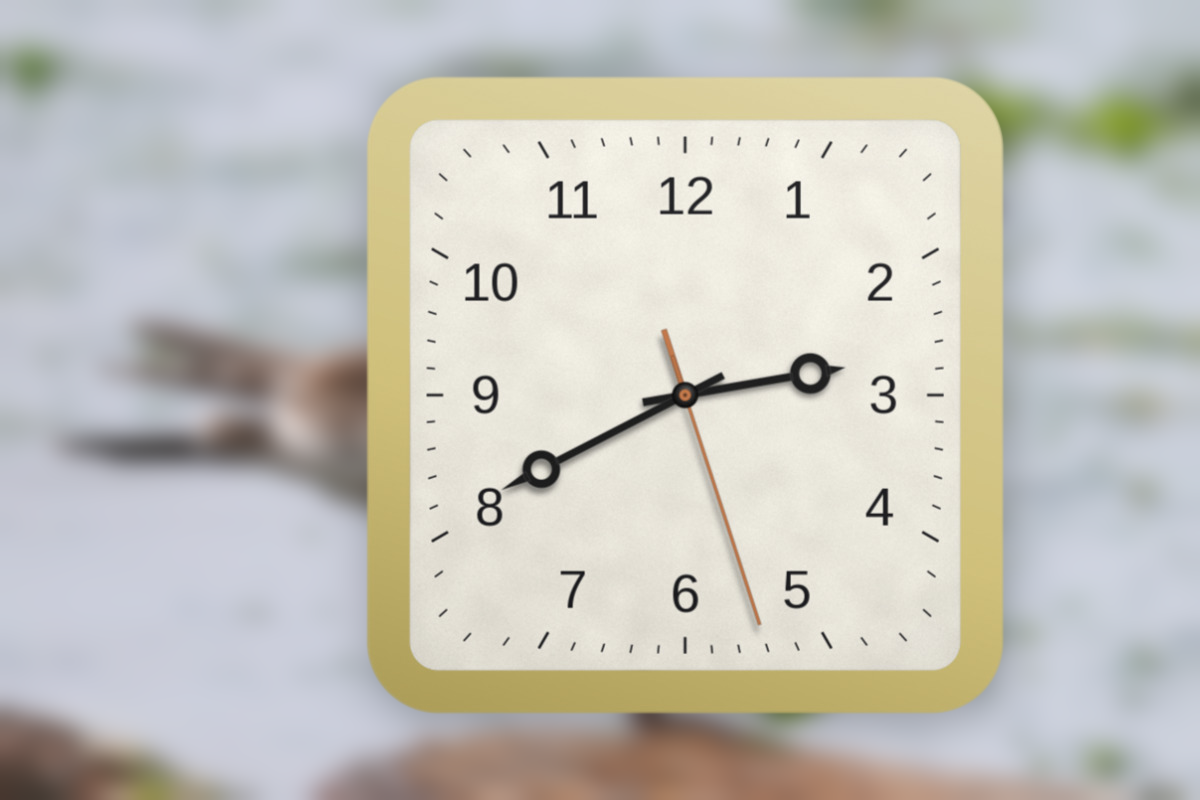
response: 2h40m27s
